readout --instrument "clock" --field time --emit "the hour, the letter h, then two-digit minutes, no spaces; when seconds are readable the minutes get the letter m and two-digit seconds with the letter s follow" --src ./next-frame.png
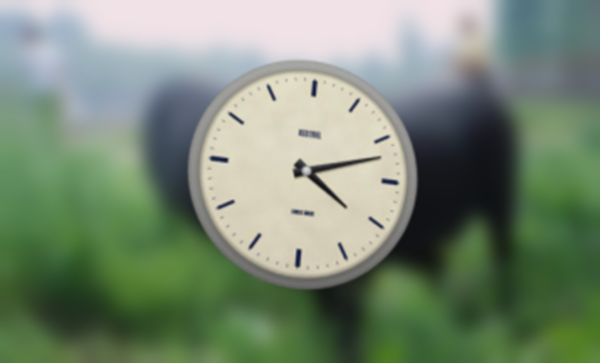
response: 4h12
